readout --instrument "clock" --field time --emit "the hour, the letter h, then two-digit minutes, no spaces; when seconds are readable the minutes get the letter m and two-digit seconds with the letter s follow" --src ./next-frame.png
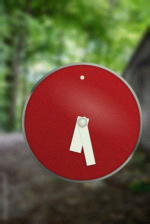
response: 6h28
